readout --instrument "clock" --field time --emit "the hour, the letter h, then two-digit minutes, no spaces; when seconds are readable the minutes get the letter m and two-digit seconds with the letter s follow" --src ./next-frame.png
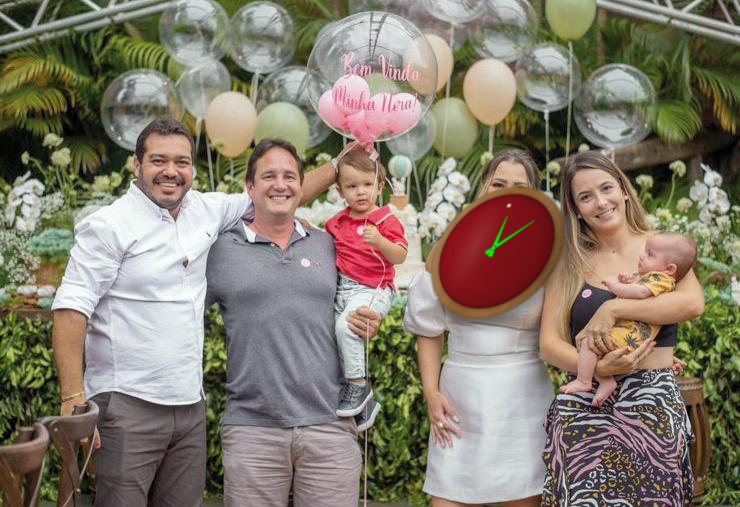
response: 12h08
